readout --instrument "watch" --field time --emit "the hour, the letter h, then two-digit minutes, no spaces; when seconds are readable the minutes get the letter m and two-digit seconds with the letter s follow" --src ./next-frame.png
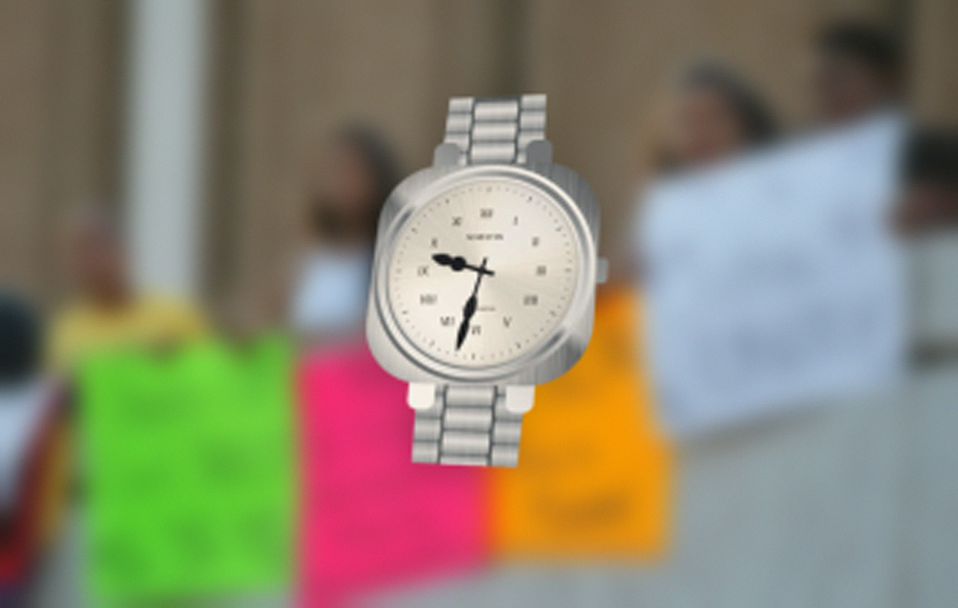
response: 9h32
